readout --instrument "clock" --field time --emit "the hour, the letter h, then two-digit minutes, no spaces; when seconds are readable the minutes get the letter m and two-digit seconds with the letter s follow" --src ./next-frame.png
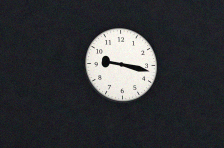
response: 9h17
